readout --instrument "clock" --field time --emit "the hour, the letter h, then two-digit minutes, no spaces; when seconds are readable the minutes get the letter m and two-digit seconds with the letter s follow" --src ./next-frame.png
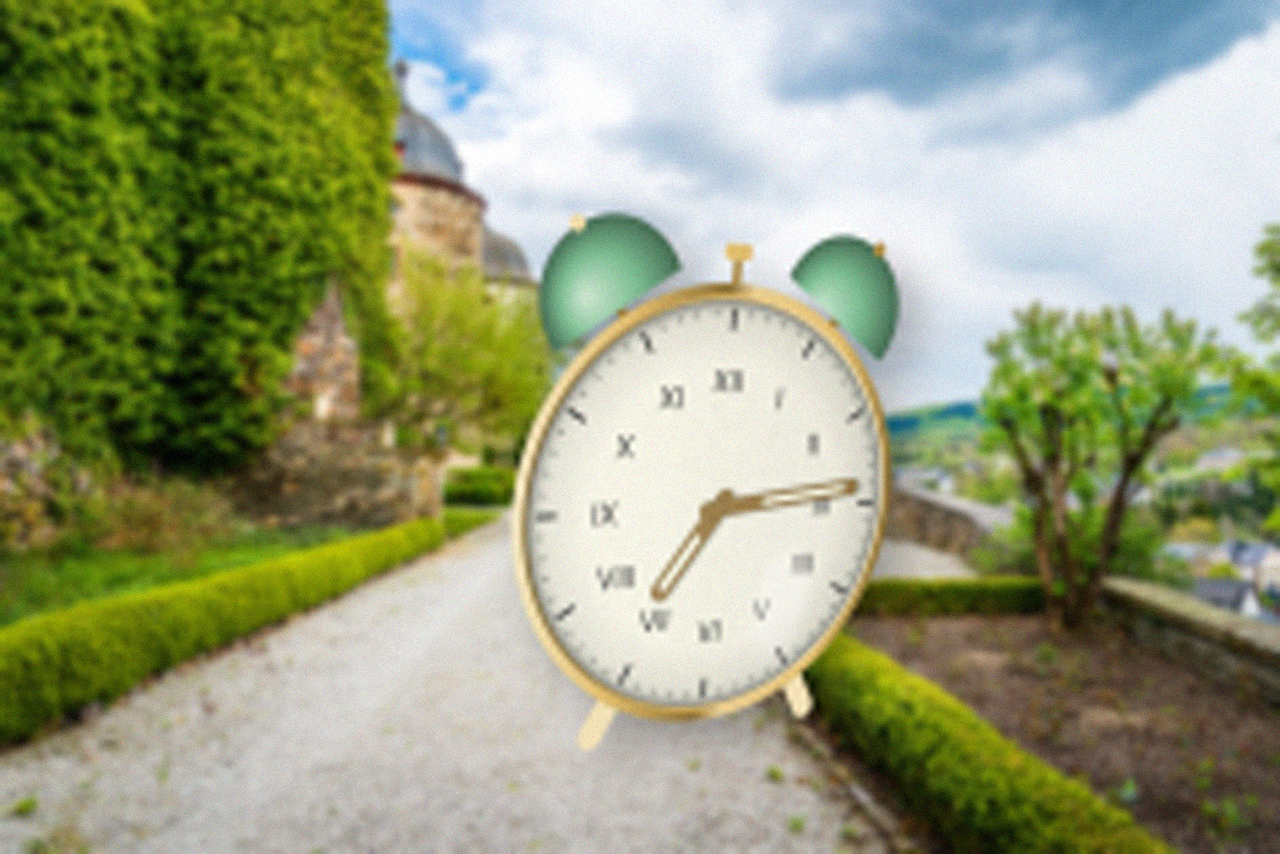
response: 7h14
